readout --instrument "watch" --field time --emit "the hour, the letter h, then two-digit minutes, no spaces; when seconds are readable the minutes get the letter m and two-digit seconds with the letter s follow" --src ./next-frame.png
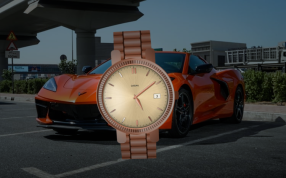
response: 5h09
